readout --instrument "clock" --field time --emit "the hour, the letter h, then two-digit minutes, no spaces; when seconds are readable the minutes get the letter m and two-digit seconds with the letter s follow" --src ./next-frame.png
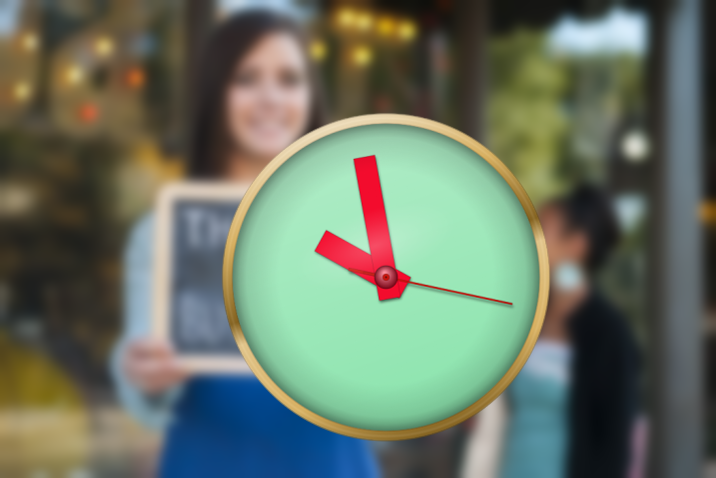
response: 9h58m17s
